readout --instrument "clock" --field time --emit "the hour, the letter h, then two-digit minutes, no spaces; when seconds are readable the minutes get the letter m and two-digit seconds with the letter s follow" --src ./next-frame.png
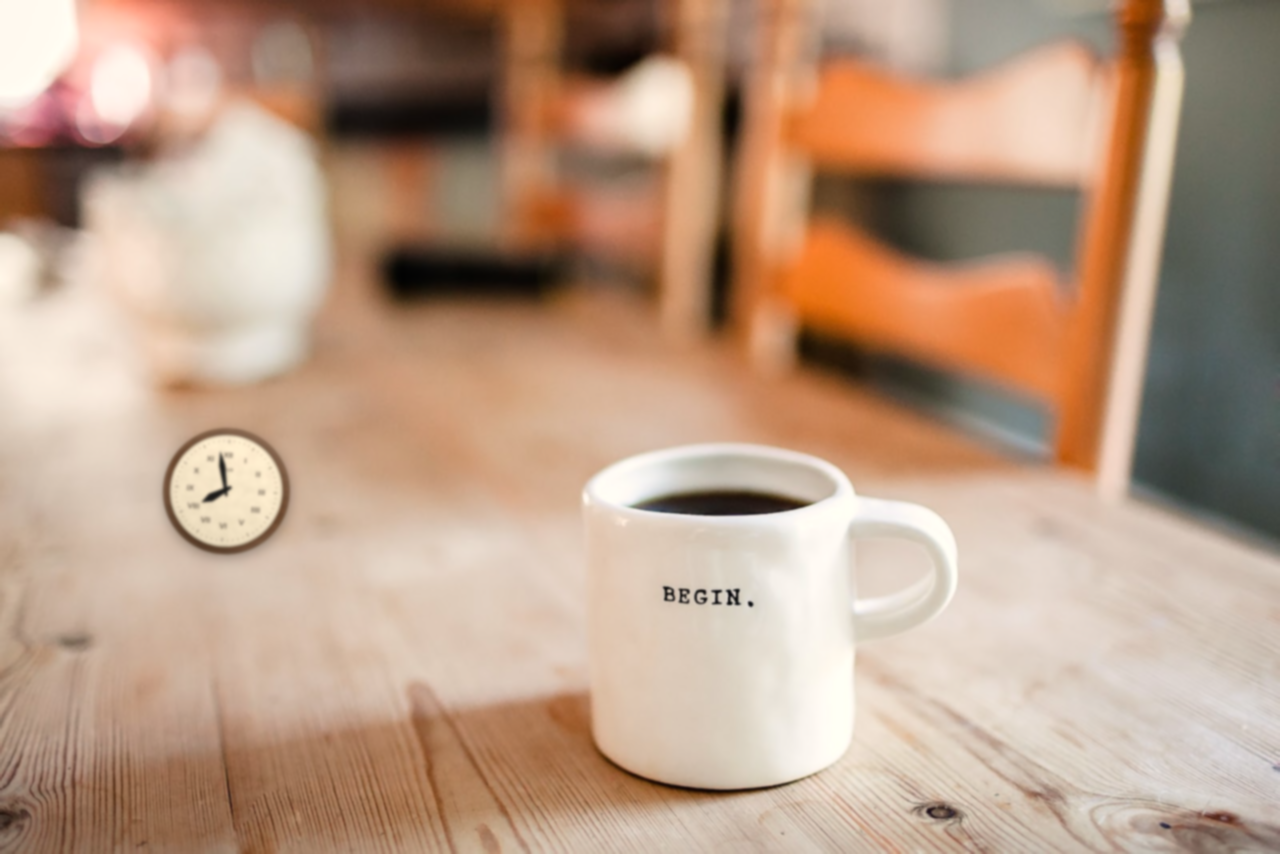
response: 7h58
